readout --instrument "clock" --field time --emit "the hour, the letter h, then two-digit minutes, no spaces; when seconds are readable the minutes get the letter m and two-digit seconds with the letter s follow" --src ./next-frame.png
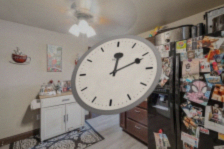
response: 12h11
